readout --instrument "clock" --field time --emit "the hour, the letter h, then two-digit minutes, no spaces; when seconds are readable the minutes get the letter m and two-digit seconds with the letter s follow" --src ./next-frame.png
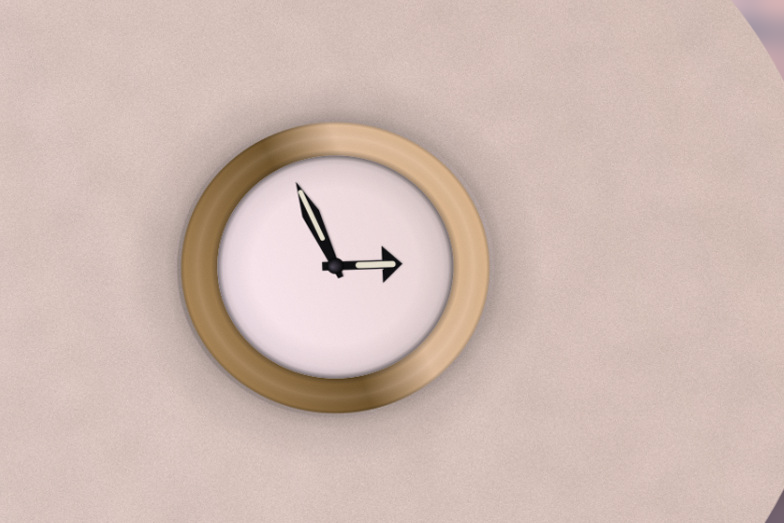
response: 2h56
